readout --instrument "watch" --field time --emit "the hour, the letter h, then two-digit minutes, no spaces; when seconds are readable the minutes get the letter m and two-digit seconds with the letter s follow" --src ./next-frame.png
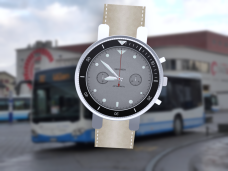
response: 8h52
